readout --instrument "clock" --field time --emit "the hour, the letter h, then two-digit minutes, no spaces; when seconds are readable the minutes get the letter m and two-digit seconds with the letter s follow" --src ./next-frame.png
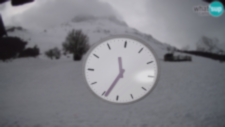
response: 11h34
